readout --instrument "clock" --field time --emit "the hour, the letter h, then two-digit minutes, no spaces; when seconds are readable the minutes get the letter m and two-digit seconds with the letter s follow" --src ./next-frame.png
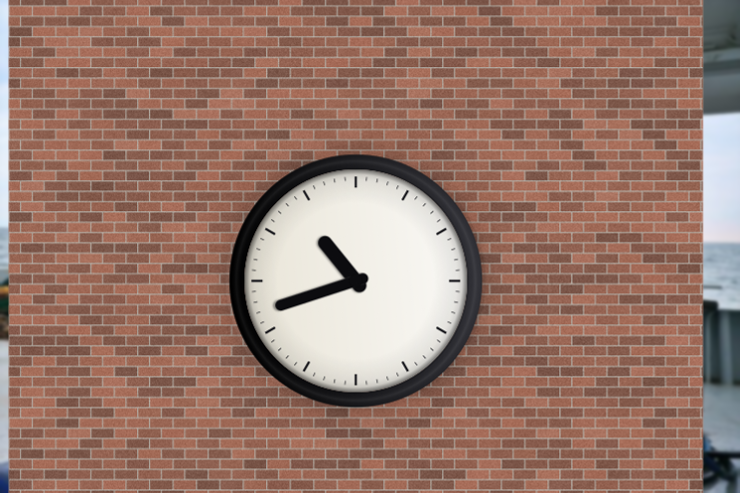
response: 10h42
